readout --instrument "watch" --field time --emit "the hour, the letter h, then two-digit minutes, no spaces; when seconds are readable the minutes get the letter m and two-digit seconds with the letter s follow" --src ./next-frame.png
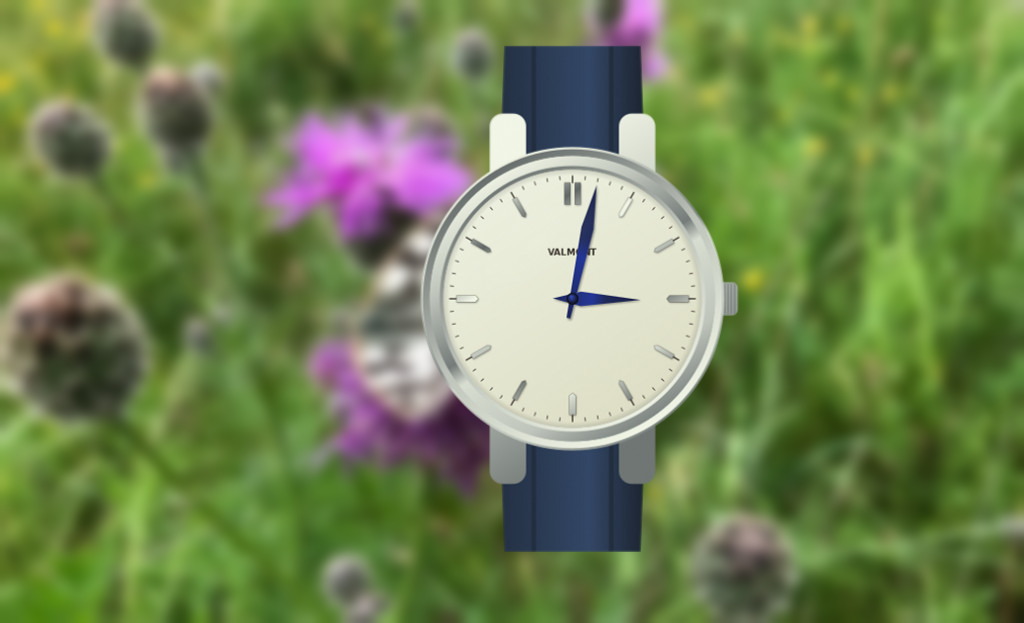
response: 3h02
